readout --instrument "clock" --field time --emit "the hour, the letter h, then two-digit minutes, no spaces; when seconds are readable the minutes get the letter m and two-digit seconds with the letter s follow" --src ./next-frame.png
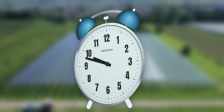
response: 9h48
